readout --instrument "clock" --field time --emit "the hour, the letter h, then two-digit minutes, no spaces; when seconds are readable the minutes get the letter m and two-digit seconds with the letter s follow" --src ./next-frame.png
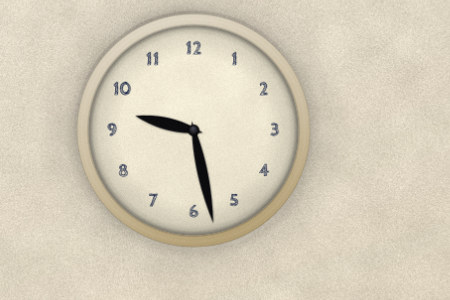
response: 9h28
